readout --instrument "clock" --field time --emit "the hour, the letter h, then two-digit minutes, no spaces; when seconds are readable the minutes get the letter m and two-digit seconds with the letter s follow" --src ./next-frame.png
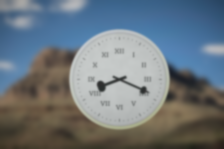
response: 8h19
